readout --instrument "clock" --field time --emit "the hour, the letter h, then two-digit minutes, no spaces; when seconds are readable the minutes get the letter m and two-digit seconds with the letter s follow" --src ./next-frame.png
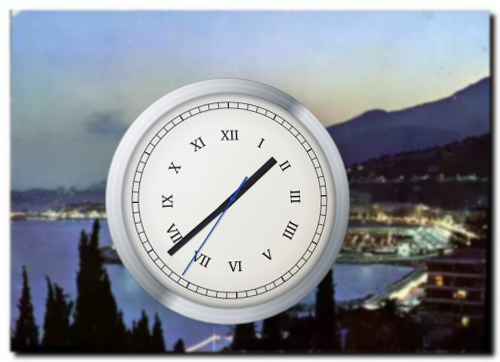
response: 1h38m36s
